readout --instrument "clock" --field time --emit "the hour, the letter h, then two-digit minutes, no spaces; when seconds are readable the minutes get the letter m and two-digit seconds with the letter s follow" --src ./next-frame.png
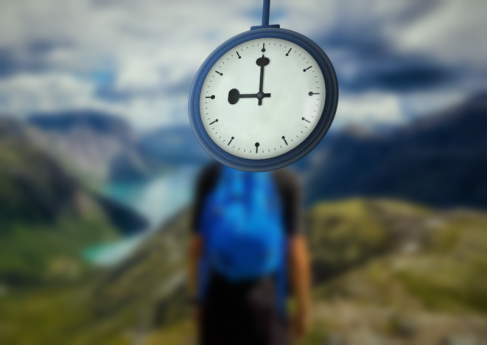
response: 9h00
